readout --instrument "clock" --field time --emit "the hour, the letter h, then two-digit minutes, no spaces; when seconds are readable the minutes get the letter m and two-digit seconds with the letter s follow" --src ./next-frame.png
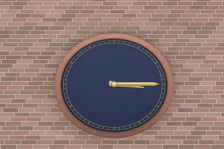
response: 3h15
